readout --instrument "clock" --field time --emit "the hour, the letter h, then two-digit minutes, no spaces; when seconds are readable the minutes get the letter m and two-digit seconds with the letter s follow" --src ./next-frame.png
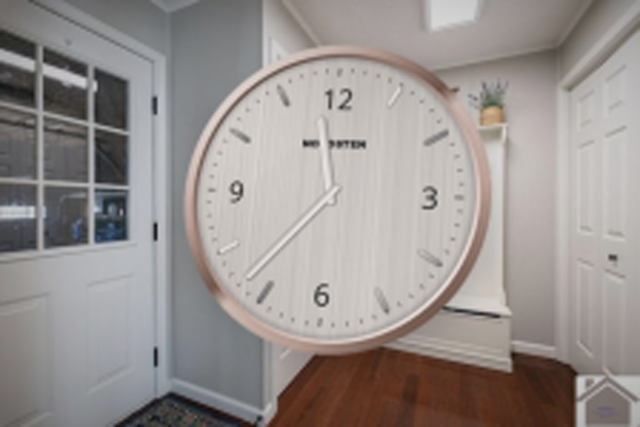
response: 11h37
